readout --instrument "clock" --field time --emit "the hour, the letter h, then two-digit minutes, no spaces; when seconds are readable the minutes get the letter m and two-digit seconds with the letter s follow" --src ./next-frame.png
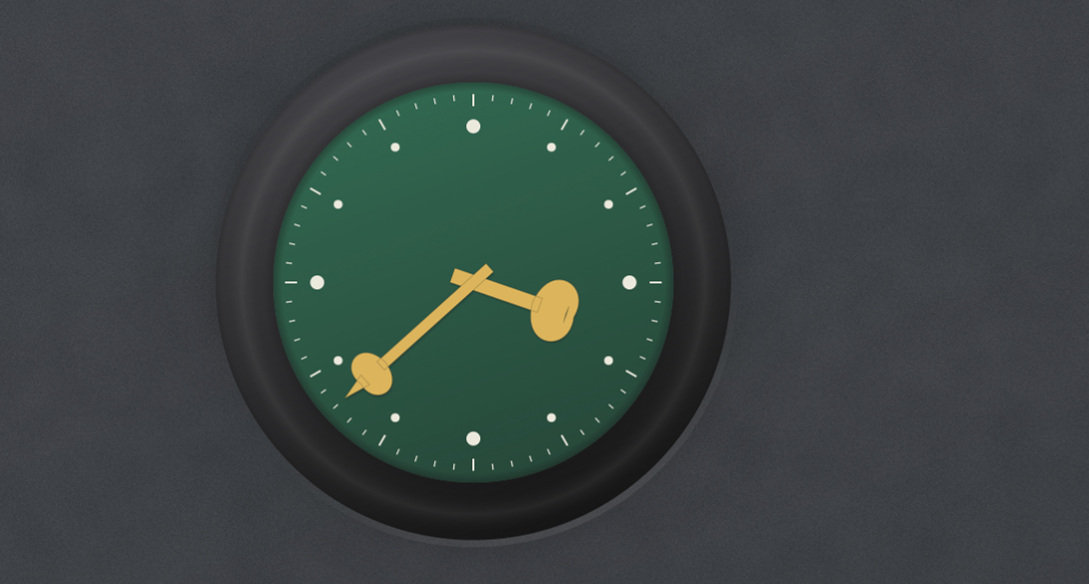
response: 3h38
